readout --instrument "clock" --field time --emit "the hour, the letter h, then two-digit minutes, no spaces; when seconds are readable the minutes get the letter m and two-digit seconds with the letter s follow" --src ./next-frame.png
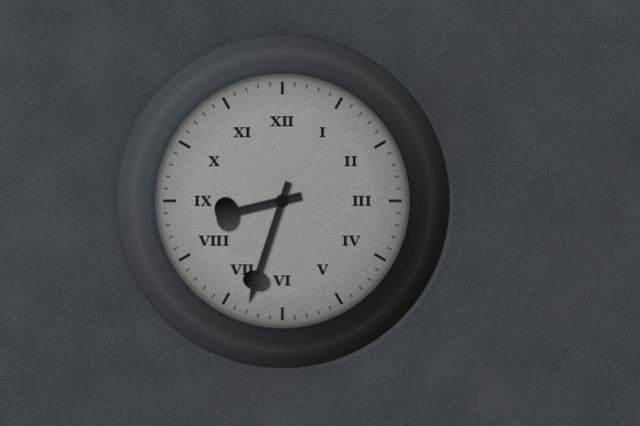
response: 8h33
